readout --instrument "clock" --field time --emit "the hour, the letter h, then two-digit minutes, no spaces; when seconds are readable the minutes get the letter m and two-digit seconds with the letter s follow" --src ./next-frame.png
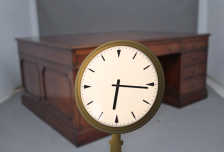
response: 6h16
